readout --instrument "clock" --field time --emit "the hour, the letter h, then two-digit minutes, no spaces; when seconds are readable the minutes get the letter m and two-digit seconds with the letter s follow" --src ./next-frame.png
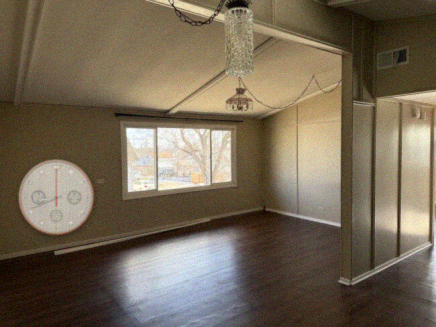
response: 8h41
